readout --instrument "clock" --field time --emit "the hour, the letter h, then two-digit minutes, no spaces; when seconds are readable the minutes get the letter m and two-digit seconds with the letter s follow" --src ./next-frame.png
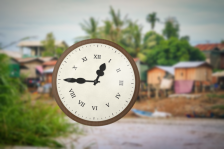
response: 12h45
